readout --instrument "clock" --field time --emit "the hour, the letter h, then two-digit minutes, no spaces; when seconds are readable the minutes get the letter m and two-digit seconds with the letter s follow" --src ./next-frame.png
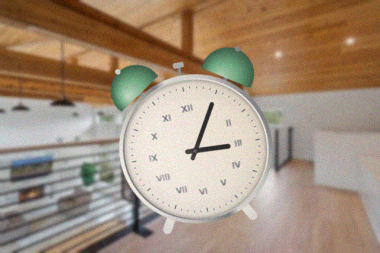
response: 3h05
